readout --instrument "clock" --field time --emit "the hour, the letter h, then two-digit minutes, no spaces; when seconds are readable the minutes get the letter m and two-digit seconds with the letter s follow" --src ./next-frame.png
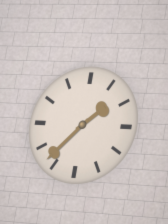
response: 1h37
